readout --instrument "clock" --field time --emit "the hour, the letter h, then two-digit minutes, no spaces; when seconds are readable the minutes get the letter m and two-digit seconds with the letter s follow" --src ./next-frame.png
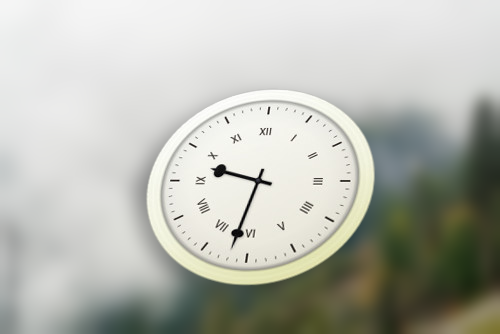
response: 9h32
